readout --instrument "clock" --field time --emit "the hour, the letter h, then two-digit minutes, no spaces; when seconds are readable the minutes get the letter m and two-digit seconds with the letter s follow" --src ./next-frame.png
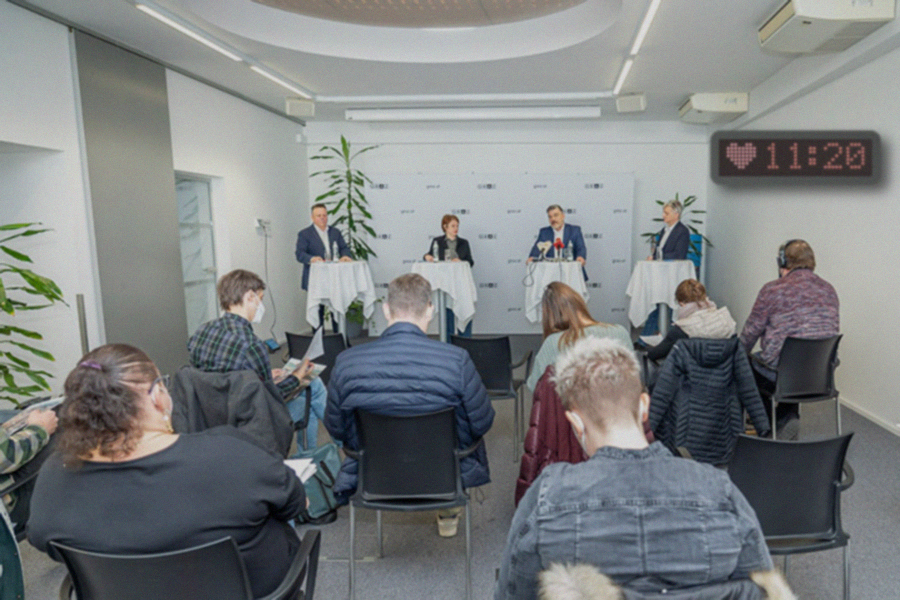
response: 11h20
